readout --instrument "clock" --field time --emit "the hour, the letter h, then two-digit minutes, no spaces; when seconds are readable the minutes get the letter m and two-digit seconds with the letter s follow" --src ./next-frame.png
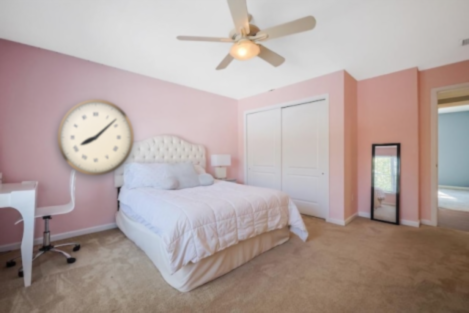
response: 8h08
